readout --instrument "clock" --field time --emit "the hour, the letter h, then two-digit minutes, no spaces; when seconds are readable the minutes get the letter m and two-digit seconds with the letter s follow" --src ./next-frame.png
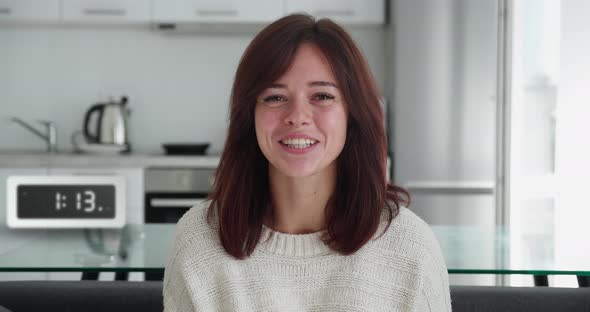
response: 1h13
